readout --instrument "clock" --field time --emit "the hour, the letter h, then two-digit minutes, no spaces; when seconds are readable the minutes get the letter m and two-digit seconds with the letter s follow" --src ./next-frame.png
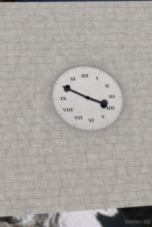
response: 3h50
